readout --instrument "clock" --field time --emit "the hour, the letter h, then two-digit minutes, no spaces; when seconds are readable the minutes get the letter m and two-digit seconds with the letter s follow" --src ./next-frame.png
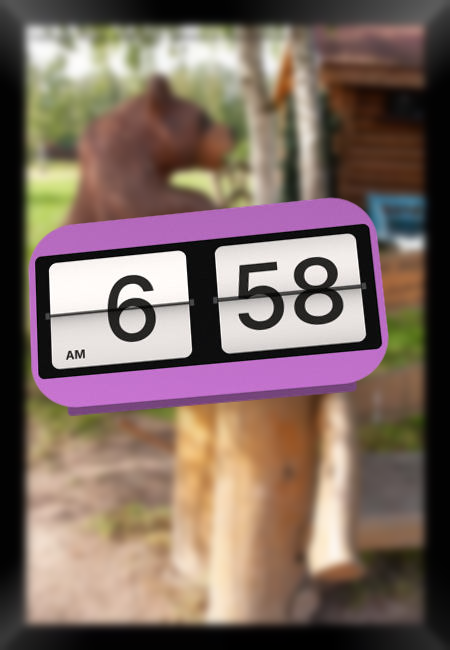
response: 6h58
